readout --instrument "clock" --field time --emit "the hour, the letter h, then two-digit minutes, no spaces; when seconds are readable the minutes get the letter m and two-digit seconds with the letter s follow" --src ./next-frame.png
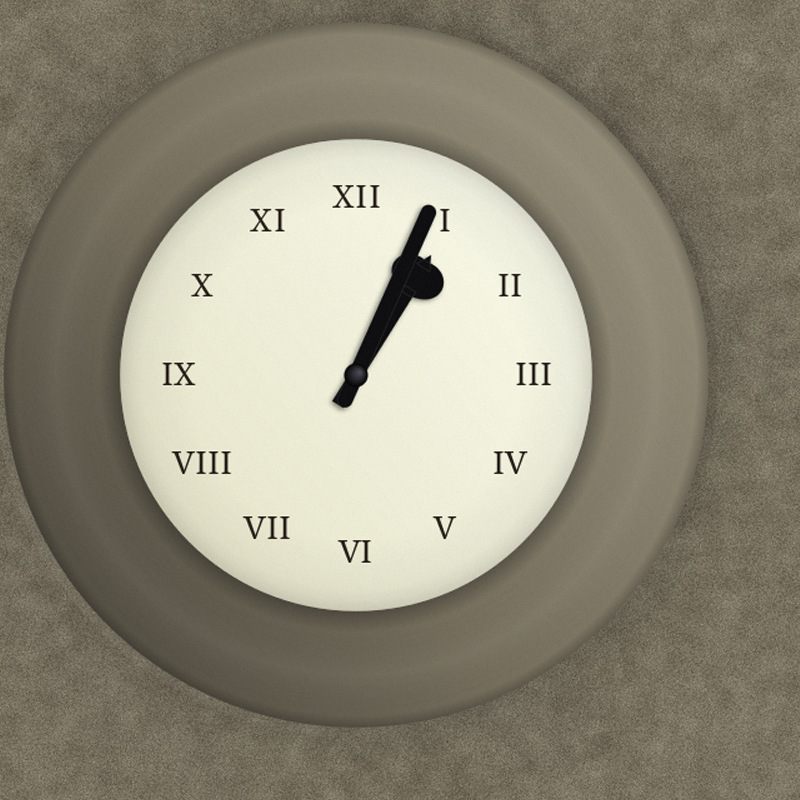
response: 1h04
